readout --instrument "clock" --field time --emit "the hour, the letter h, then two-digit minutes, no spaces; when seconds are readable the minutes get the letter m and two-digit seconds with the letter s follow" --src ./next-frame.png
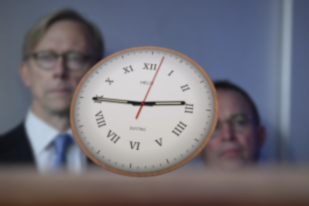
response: 2h45m02s
